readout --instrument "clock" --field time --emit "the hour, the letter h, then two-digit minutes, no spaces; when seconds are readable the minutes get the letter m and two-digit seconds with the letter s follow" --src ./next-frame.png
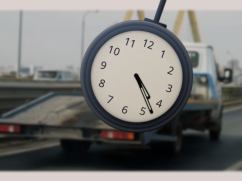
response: 4h23
